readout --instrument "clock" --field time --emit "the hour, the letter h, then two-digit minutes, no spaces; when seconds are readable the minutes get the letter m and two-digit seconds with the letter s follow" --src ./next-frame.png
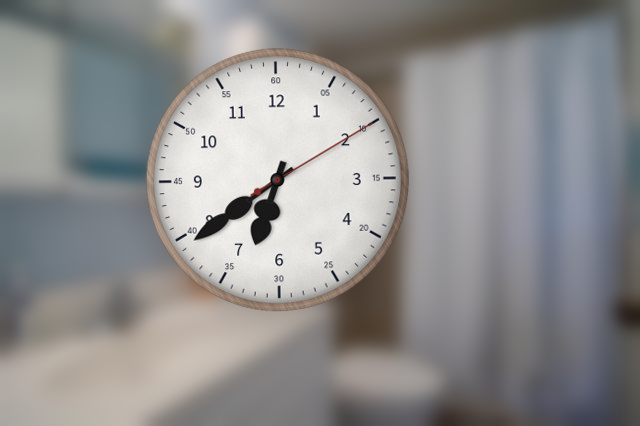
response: 6h39m10s
